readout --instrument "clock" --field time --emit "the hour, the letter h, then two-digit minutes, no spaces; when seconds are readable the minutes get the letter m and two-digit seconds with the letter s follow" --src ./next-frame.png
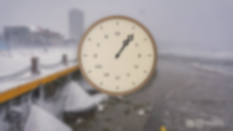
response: 1h06
